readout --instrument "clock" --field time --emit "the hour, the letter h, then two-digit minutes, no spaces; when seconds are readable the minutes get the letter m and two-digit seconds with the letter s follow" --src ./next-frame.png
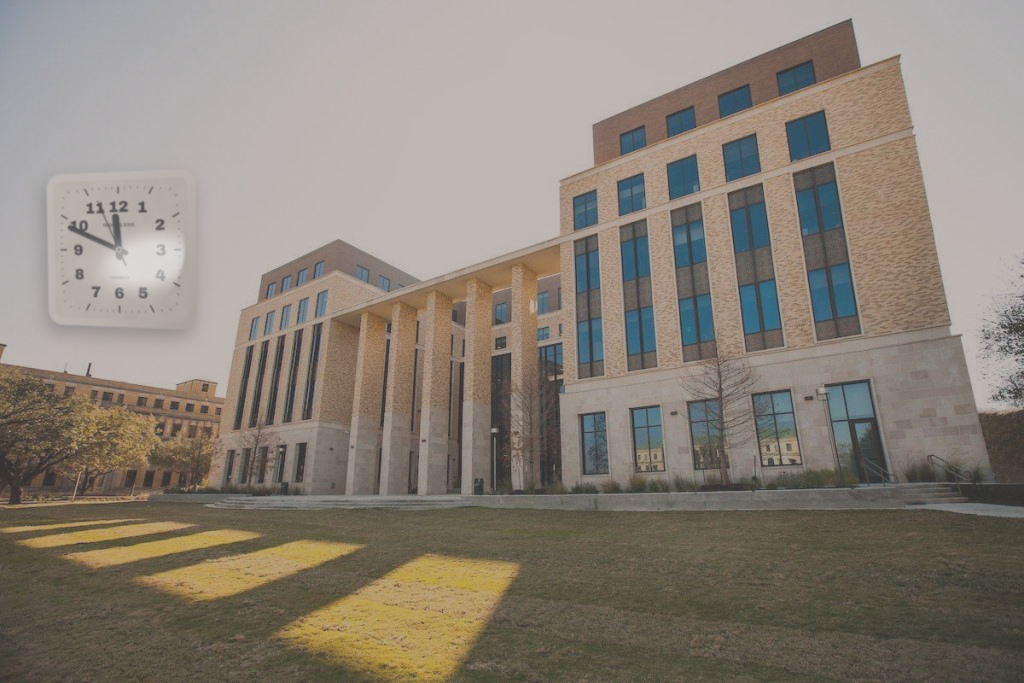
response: 11h48m56s
